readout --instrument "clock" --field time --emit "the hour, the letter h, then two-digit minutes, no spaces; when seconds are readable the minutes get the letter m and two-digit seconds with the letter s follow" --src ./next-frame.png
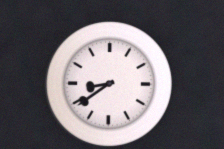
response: 8h39
